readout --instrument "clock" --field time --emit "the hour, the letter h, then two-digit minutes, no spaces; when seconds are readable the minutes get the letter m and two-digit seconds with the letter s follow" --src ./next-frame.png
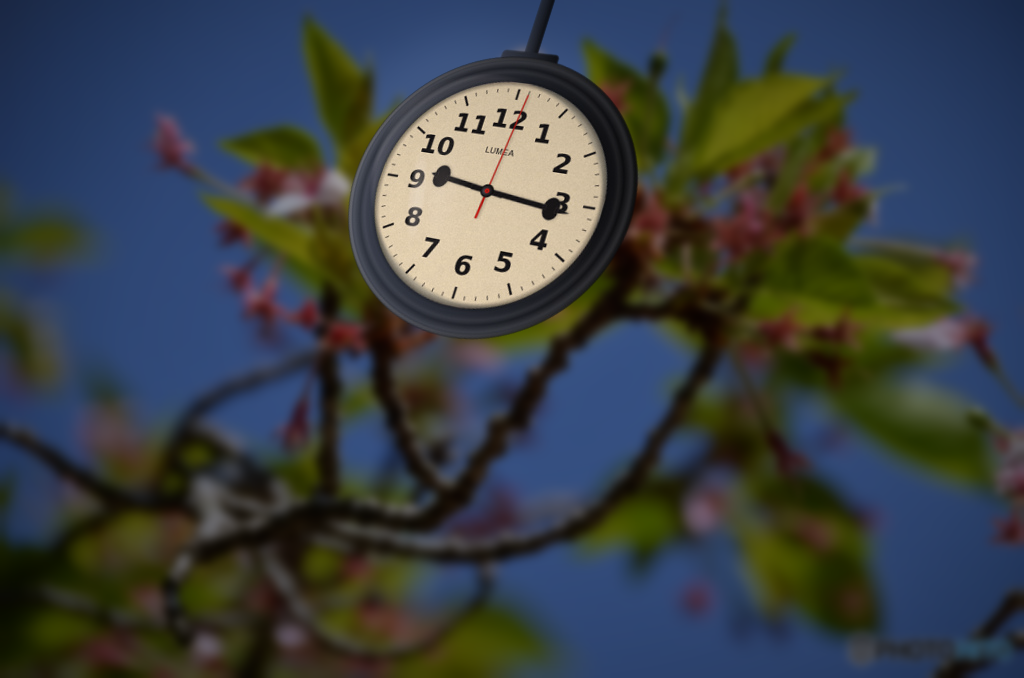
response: 9h16m01s
